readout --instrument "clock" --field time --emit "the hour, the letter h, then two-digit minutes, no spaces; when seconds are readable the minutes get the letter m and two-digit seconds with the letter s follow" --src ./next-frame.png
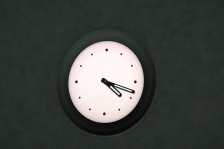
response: 4h18
